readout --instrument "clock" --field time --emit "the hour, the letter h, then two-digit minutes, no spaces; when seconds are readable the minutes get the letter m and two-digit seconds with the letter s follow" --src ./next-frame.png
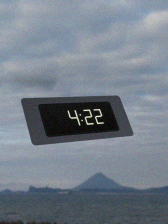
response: 4h22
